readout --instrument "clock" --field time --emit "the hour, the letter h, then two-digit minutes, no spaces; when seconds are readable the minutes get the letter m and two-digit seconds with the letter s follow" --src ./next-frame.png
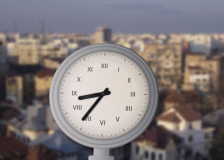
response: 8h36
